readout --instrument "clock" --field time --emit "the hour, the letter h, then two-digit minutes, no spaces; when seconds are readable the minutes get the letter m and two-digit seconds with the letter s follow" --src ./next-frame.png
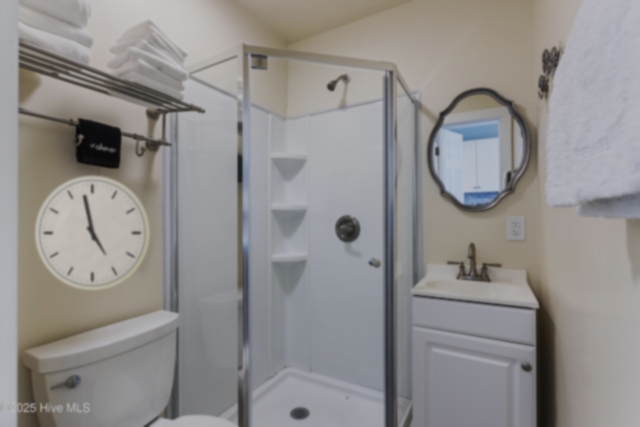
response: 4h58
